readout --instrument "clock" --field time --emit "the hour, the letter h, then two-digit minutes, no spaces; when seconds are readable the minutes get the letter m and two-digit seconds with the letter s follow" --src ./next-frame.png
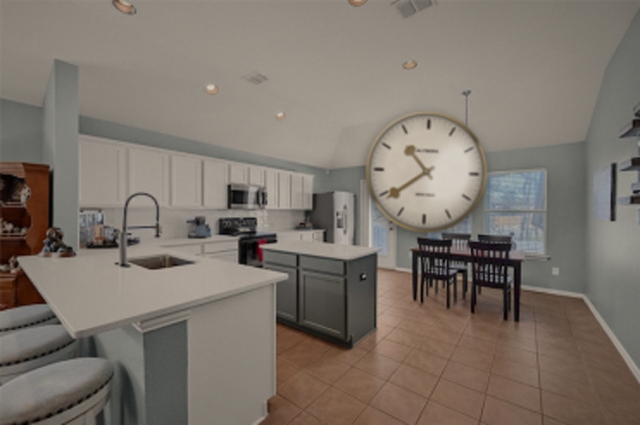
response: 10h39
